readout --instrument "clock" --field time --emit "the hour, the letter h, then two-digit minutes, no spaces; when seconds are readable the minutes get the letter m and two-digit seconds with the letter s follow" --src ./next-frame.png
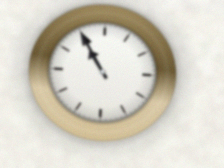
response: 10h55
